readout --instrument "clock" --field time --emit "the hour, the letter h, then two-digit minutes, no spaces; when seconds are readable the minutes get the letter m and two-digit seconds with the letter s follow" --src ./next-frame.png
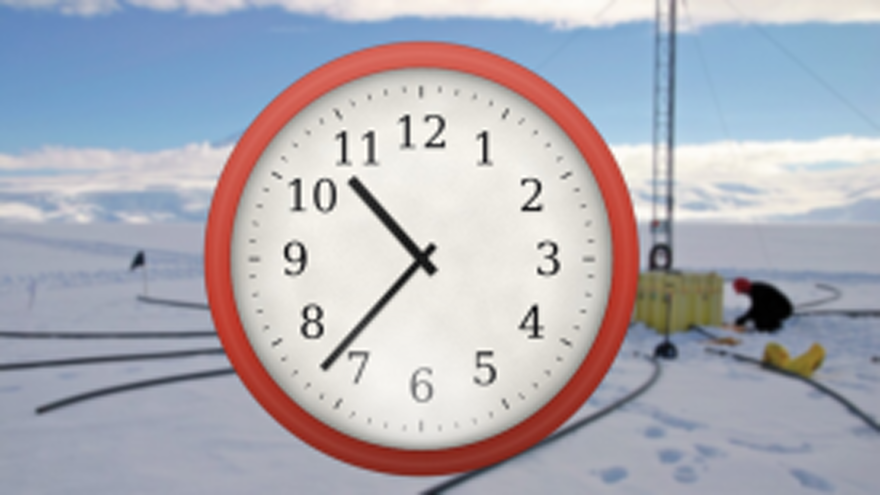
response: 10h37
